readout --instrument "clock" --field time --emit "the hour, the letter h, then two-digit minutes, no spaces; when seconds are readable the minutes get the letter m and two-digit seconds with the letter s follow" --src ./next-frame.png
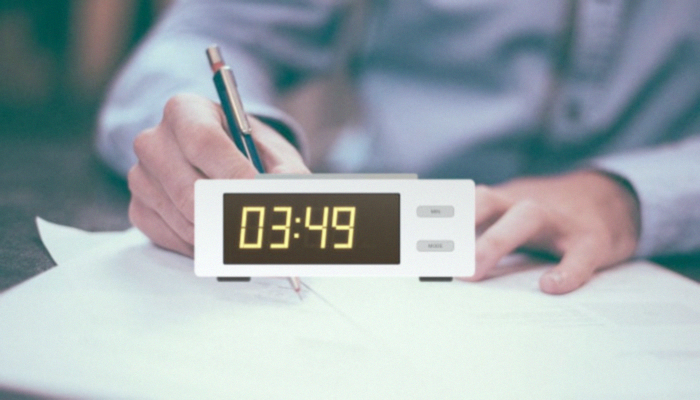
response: 3h49
